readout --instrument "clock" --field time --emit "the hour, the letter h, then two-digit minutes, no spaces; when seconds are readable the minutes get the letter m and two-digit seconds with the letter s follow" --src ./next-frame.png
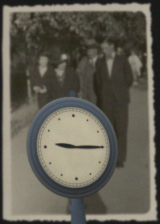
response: 9h15
